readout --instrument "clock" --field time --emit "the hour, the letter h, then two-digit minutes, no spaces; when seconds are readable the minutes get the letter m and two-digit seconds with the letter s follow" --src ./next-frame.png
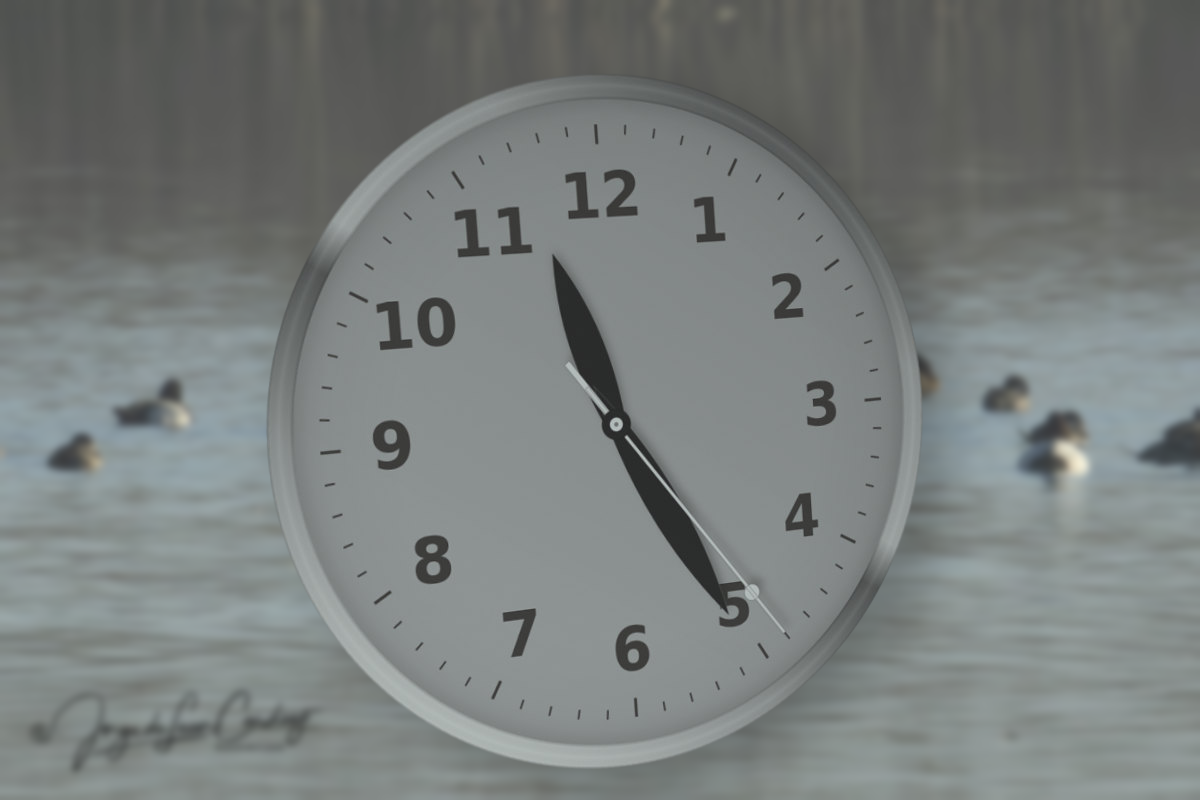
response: 11h25m24s
